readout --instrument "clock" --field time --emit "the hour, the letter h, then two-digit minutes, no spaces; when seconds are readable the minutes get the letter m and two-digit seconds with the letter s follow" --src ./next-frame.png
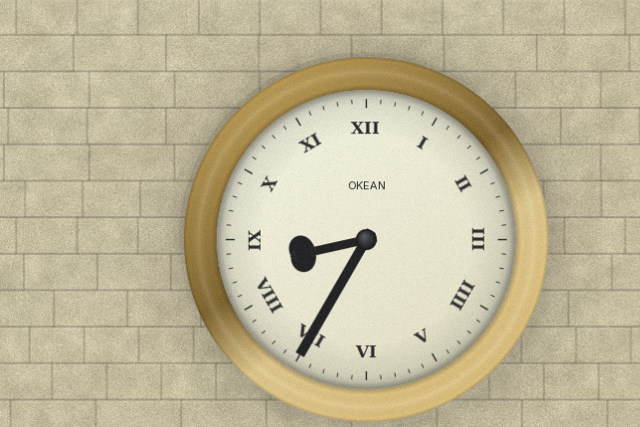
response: 8h35
